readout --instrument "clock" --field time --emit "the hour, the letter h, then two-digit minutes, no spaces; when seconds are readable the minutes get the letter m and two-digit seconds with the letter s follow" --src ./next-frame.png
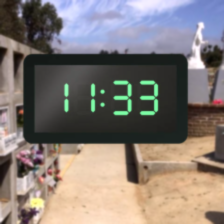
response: 11h33
